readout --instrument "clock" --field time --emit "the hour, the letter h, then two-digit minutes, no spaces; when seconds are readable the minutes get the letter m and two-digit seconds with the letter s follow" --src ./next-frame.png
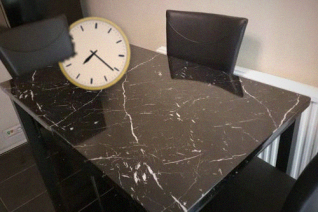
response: 7h21
